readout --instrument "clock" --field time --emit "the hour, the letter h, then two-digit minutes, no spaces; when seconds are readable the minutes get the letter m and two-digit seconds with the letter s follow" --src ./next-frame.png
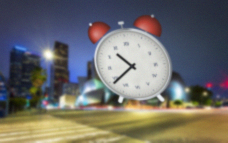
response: 10h39
